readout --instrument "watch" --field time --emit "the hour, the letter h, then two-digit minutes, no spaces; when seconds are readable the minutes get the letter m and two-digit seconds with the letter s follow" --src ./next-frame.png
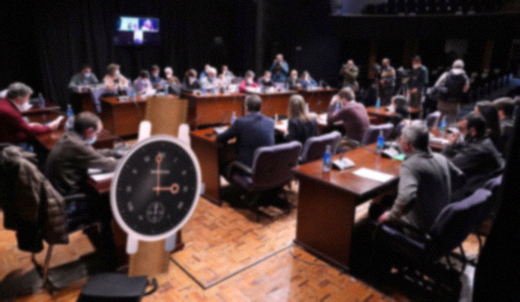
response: 2h59
